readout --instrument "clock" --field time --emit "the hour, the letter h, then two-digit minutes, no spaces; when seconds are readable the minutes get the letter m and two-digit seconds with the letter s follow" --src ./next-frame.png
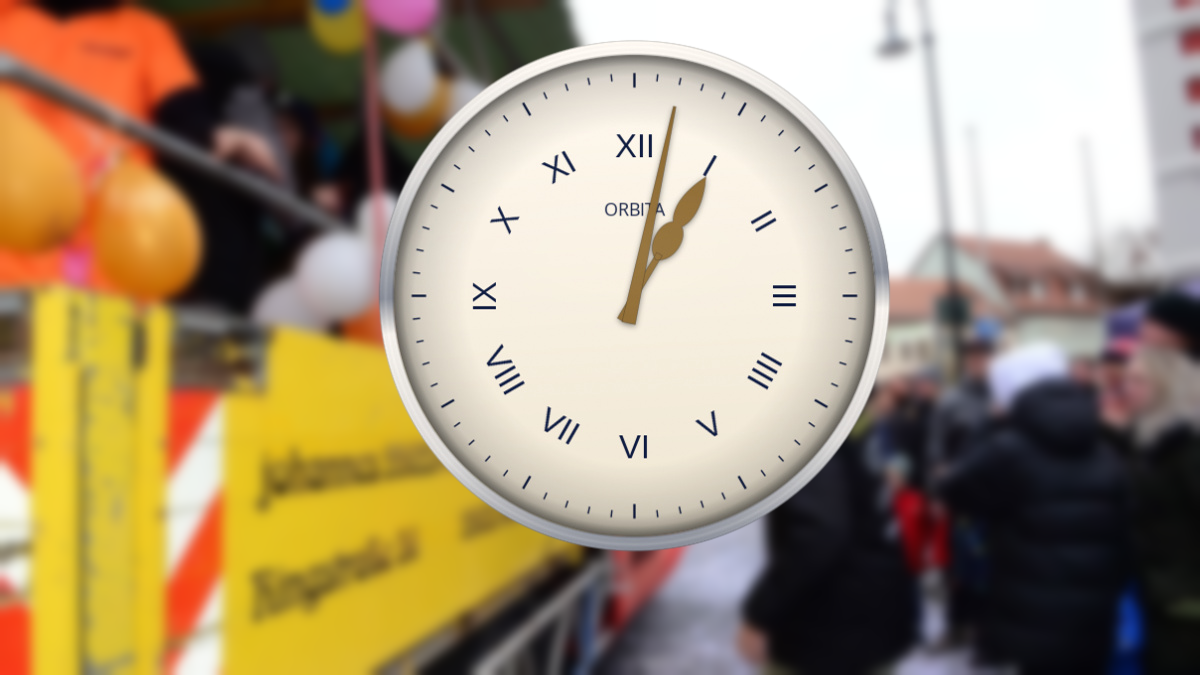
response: 1h02
